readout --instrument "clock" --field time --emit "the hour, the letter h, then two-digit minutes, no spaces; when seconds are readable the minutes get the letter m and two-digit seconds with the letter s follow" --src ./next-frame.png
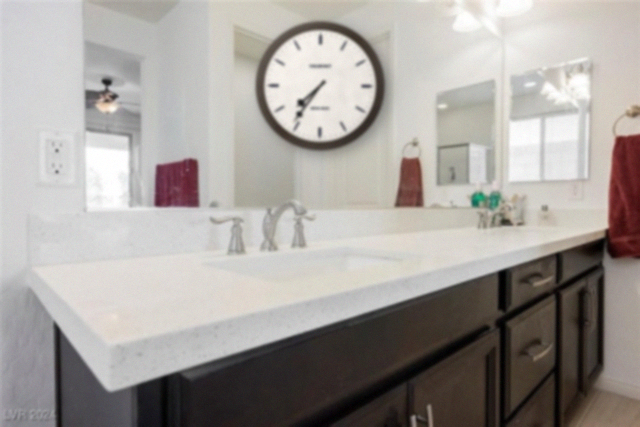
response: 7h36
